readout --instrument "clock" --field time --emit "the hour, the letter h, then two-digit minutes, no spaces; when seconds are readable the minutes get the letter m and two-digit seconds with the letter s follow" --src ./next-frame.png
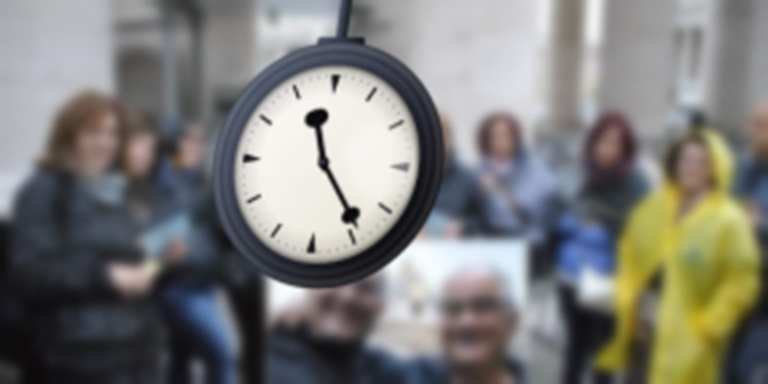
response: 11h24
